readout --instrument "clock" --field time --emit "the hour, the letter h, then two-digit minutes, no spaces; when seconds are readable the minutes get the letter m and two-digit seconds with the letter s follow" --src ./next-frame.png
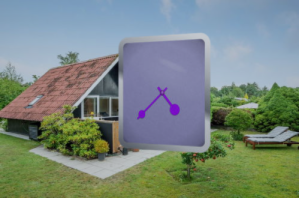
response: 4h38
